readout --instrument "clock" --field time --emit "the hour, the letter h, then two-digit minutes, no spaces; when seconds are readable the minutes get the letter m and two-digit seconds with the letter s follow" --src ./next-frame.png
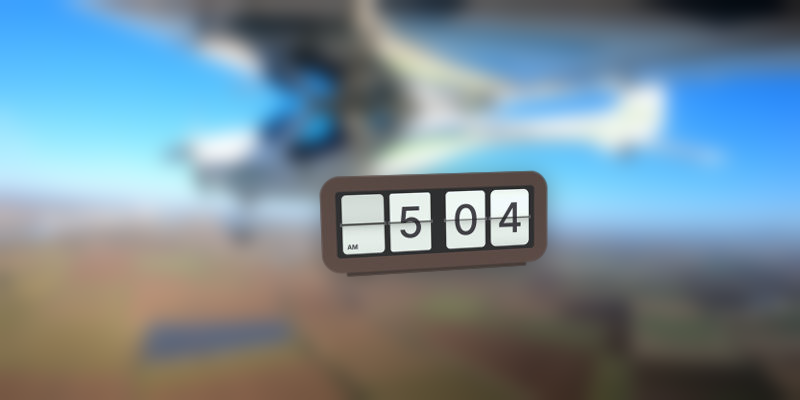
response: 5h04
